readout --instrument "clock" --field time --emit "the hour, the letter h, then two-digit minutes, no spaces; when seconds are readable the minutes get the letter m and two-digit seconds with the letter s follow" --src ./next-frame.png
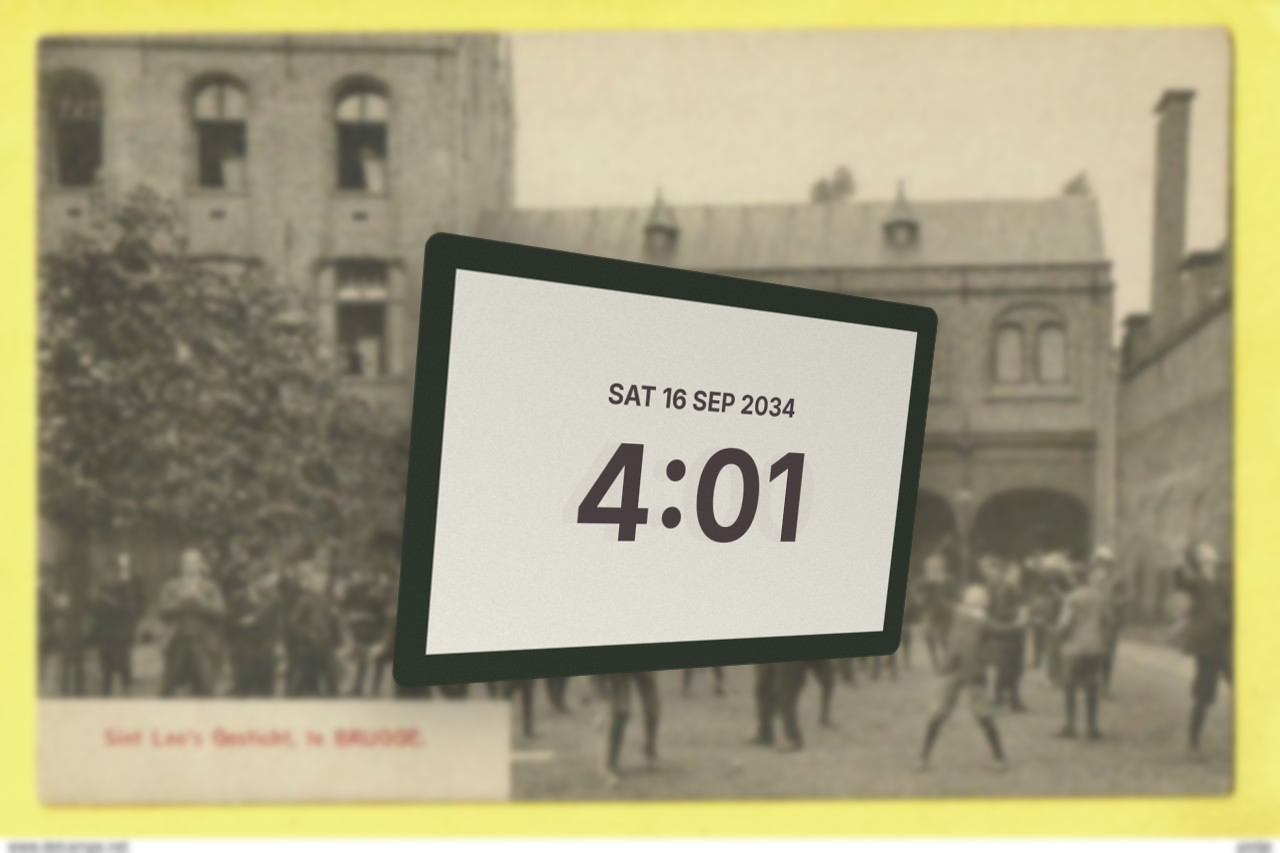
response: 4h01
